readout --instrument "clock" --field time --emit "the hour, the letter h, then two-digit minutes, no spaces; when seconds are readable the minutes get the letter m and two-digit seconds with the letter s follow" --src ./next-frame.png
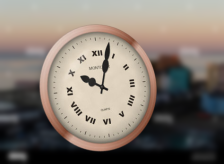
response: 10h03
